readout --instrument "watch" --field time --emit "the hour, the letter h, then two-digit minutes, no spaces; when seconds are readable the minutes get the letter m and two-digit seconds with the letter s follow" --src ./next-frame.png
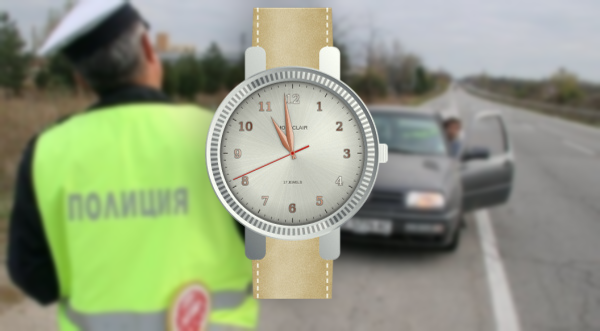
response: 10h58m41s
